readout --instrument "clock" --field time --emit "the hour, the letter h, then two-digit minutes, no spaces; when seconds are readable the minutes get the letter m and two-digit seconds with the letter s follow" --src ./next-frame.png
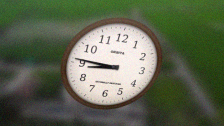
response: 8h46
